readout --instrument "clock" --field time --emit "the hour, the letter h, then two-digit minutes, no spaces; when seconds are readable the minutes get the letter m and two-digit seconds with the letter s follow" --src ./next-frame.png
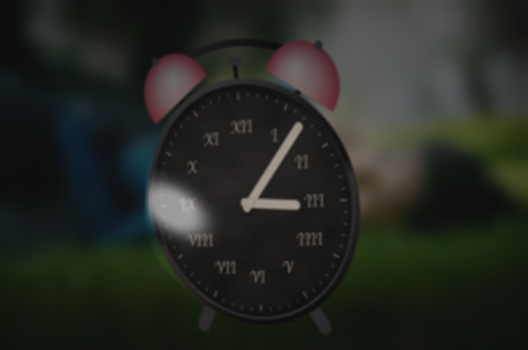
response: 3h07
